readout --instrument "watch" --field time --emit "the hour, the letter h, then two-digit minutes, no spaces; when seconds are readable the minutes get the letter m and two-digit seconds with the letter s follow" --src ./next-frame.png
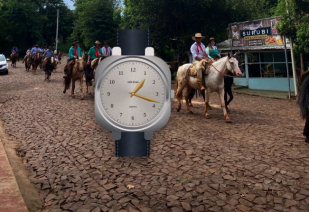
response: 1h18
